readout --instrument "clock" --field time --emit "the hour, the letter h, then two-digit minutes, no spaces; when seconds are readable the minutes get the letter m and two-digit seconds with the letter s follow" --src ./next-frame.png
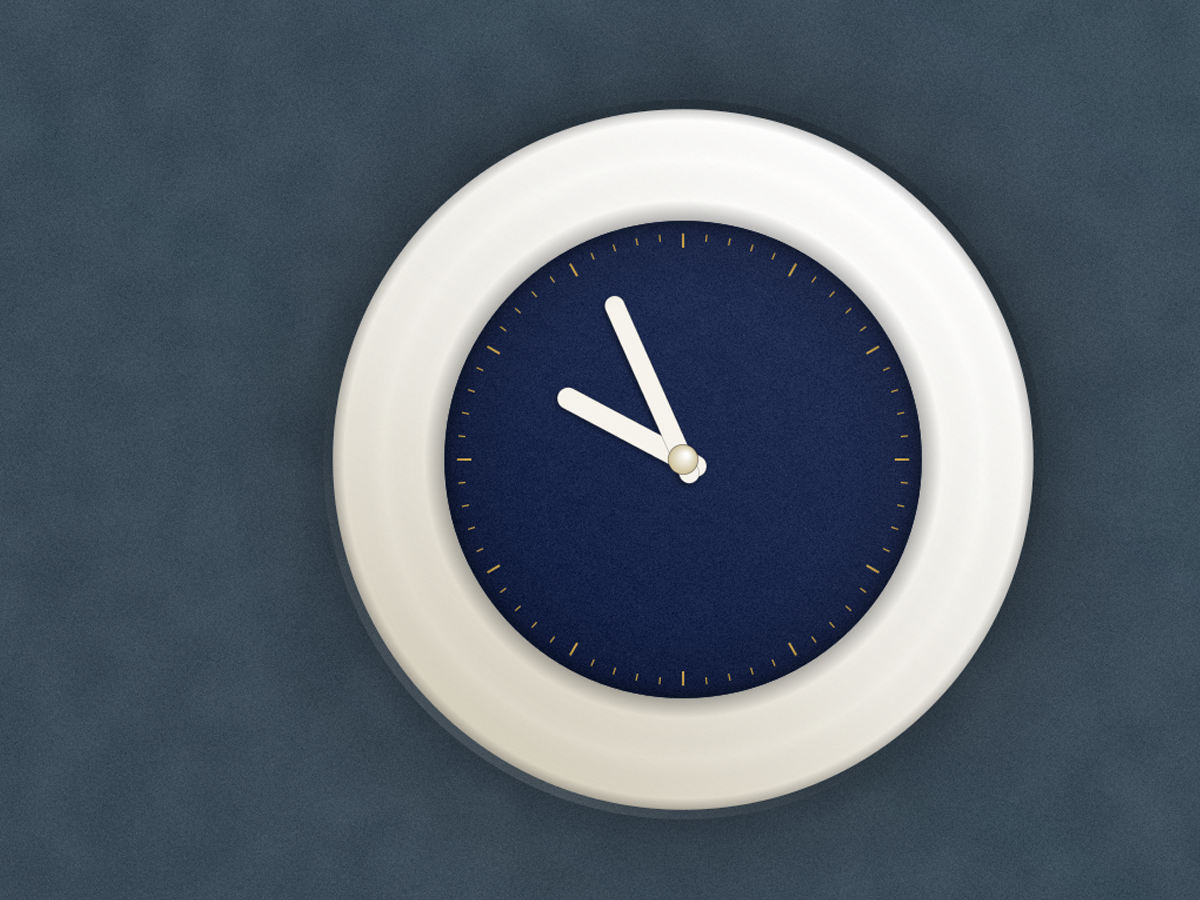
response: 9h56
